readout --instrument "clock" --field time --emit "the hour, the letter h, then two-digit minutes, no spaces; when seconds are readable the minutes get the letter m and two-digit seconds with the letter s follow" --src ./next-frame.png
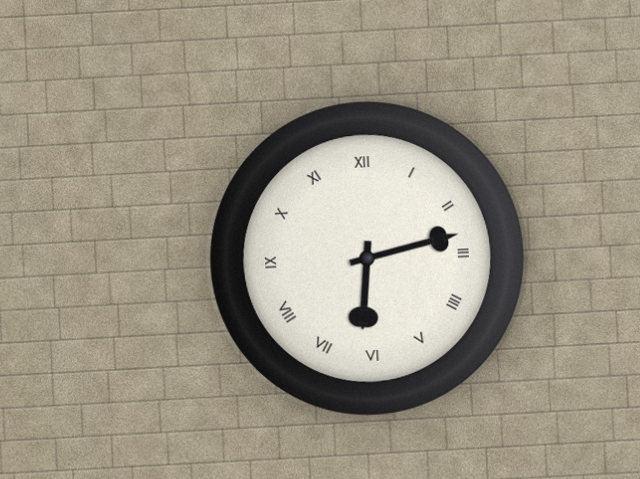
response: 6h13
